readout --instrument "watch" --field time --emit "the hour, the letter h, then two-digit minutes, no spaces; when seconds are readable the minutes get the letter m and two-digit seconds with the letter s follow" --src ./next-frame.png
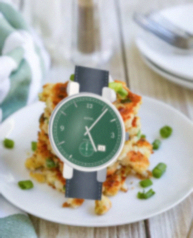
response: 5h06
